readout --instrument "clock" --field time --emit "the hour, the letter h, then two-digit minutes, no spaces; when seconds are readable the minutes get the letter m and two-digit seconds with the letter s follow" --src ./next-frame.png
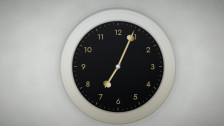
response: 7h04
